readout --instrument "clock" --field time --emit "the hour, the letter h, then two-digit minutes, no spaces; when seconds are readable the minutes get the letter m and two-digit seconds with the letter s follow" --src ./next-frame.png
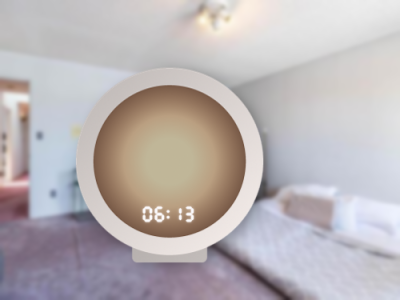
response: 6h13
